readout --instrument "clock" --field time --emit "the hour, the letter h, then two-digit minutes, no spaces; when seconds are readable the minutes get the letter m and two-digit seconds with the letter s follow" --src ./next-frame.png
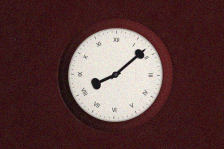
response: 8h08
